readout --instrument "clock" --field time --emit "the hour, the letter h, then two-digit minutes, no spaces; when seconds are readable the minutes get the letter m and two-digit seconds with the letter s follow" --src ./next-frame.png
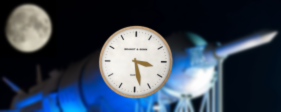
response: 3h28
